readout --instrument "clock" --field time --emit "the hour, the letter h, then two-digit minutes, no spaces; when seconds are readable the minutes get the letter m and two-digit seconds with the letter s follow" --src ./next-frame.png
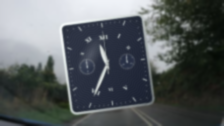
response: 11h35
